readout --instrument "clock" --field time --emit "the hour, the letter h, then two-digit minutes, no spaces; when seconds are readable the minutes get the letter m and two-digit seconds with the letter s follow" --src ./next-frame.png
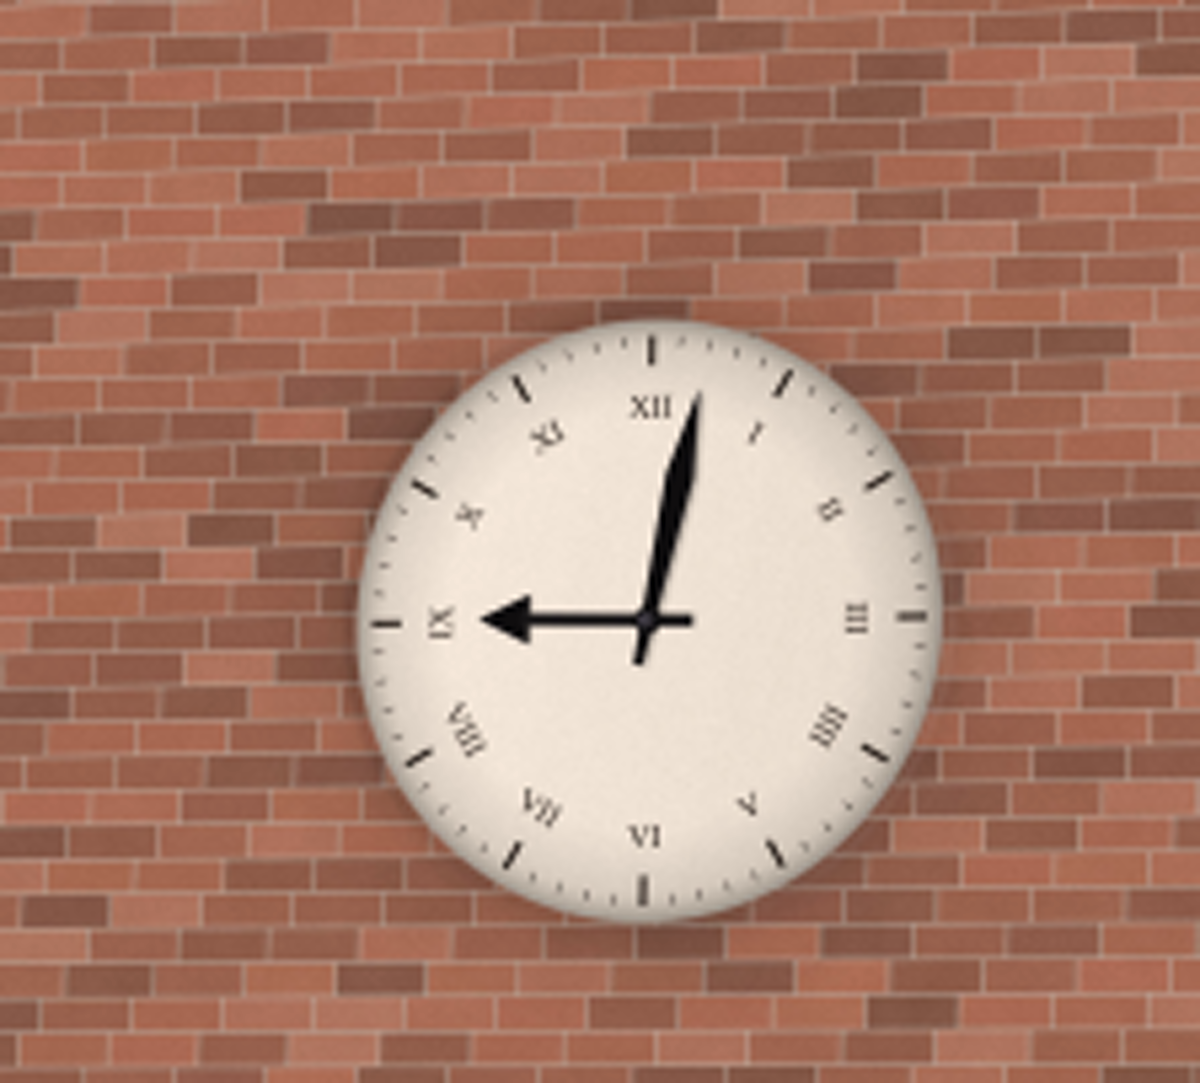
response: 9h02
